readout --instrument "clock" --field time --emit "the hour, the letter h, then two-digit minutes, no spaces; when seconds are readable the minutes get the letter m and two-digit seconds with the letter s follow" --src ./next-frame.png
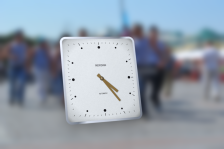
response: 4h24
